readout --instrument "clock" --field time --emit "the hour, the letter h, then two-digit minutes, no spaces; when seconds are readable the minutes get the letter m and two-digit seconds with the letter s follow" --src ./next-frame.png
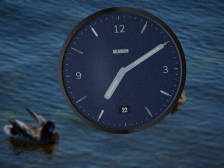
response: 7h10
